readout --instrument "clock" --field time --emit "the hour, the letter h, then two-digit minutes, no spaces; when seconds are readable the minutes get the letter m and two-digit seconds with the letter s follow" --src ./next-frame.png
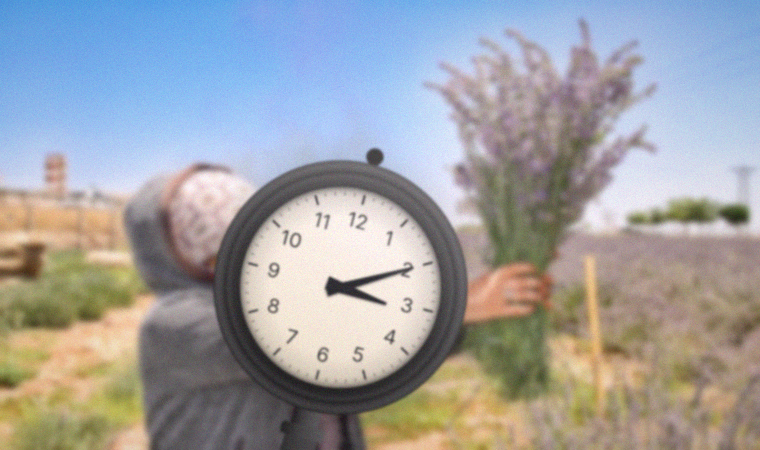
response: 3h10
